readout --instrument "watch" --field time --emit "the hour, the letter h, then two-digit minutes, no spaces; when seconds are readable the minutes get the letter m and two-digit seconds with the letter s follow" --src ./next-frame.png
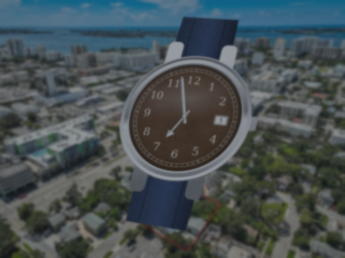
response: 6h57
